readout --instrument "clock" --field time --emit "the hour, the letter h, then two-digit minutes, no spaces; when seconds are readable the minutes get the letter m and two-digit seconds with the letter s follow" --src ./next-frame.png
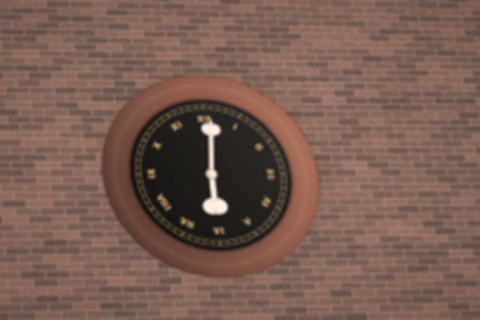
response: 6h01
